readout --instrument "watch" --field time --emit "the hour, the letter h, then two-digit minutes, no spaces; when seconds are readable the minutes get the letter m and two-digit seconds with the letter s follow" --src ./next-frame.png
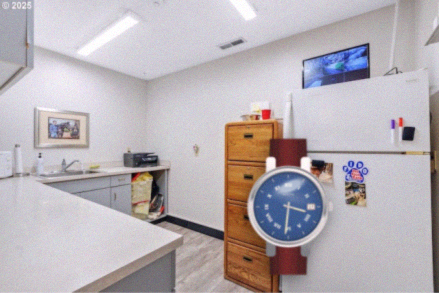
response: 3h31
